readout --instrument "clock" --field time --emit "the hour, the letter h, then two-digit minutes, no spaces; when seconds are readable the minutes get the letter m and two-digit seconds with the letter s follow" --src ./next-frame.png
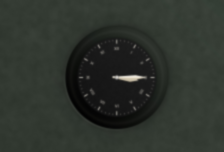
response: 3h15
